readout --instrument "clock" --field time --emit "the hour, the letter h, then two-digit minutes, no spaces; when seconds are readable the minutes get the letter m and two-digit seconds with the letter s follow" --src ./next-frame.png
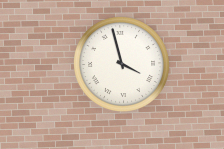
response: 3h58
